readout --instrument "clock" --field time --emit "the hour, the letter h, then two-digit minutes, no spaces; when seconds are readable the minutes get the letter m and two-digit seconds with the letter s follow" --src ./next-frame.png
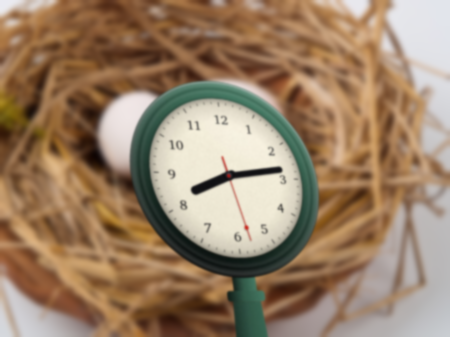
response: 8h13m28s
